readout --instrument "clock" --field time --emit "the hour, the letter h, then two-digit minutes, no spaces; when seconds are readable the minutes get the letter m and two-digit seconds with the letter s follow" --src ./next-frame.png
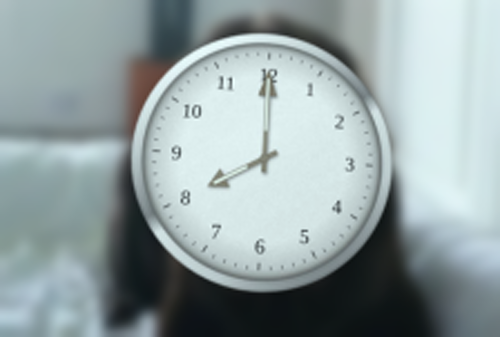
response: 8h00
